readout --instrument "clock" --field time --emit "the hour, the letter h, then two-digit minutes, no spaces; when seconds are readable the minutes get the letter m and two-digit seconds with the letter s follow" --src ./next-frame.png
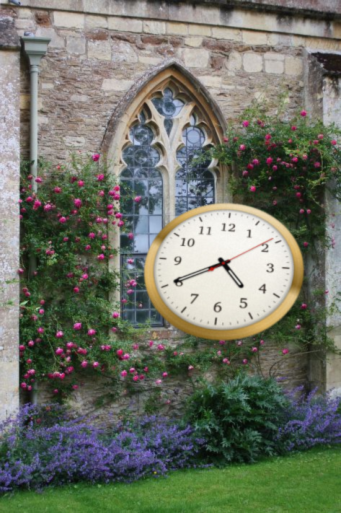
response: 4h40m09s
